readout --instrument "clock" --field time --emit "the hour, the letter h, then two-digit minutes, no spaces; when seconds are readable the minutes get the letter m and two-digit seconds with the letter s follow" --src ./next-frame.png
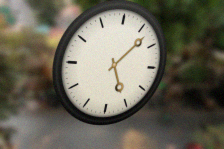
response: 5h07
